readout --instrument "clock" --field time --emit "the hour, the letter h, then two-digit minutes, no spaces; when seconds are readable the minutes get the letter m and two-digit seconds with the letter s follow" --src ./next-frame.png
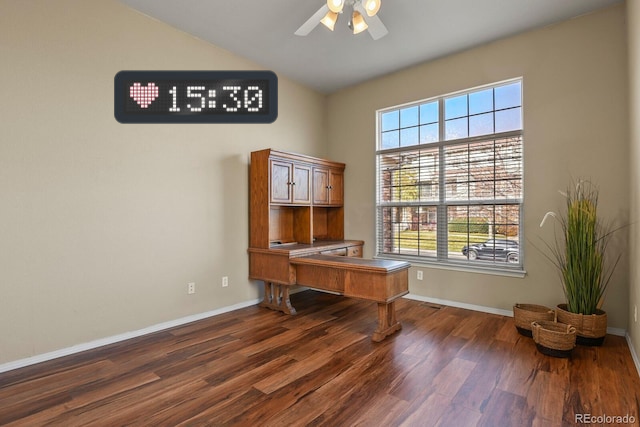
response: 15h30
